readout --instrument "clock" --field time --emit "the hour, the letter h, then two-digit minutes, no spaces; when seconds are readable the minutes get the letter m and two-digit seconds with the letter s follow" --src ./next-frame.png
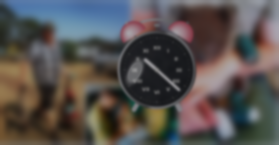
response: 10h22
